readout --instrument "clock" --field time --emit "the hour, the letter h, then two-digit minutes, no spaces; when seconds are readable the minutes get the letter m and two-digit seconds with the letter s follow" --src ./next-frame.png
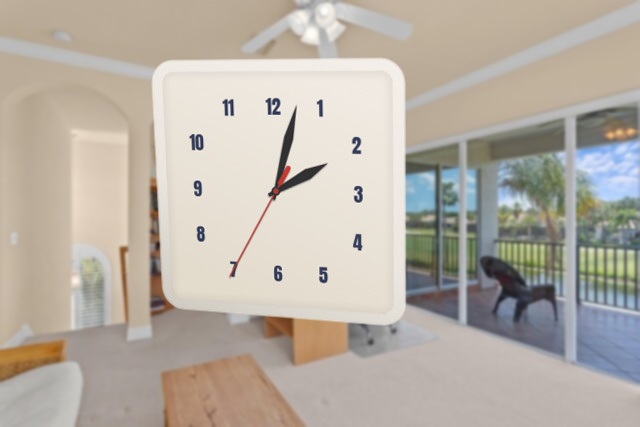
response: 2h02m35s
